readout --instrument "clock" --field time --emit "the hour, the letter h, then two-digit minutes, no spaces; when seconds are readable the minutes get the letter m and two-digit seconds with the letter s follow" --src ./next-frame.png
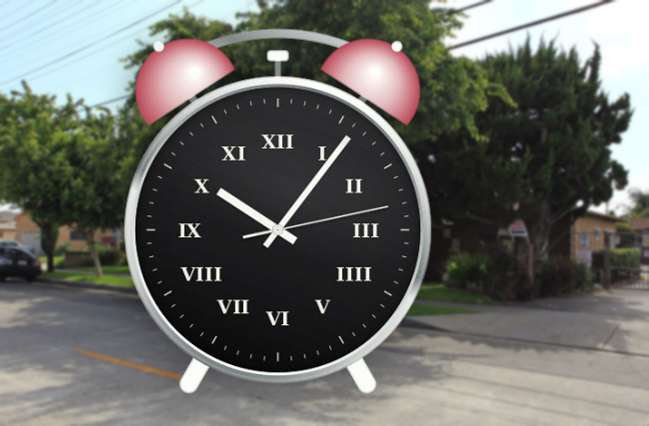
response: 10h06m13s
